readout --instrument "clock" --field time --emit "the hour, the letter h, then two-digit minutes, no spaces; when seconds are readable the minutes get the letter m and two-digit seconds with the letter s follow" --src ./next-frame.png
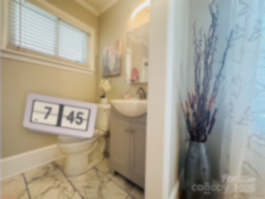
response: 7h45
